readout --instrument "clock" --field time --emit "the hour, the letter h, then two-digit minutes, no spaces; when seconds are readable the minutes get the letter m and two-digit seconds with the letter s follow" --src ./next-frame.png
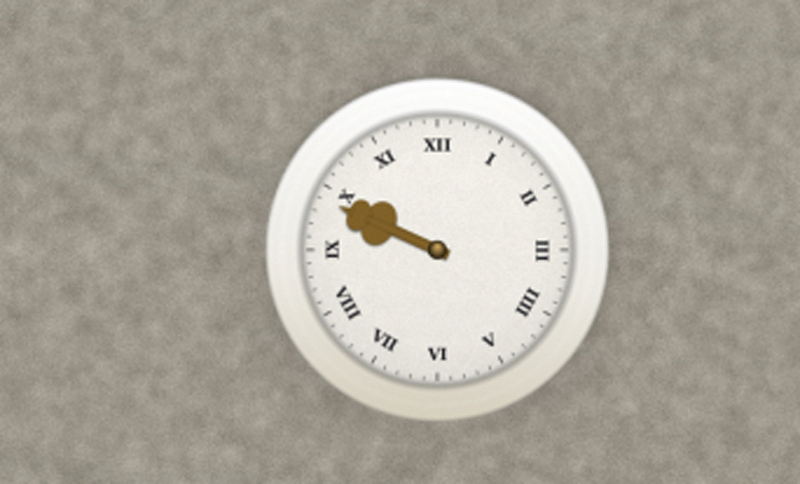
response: 9h49
